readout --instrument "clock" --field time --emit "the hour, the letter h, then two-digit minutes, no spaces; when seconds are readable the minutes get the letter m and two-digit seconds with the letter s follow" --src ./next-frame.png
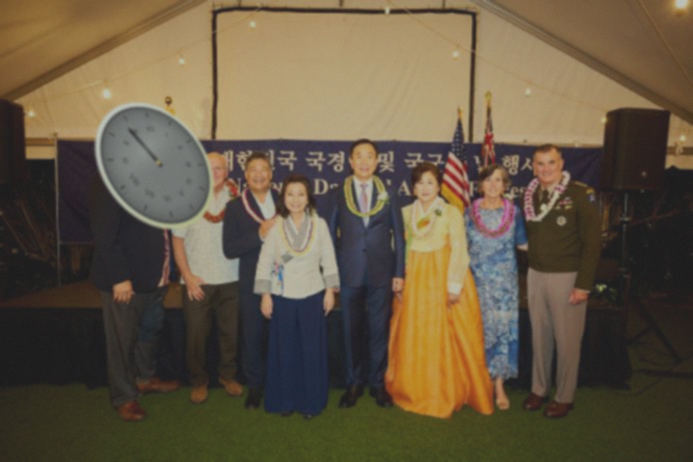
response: 10h54
